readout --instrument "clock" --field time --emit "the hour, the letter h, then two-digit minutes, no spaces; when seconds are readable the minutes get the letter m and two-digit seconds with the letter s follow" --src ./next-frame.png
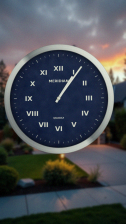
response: 1h06
